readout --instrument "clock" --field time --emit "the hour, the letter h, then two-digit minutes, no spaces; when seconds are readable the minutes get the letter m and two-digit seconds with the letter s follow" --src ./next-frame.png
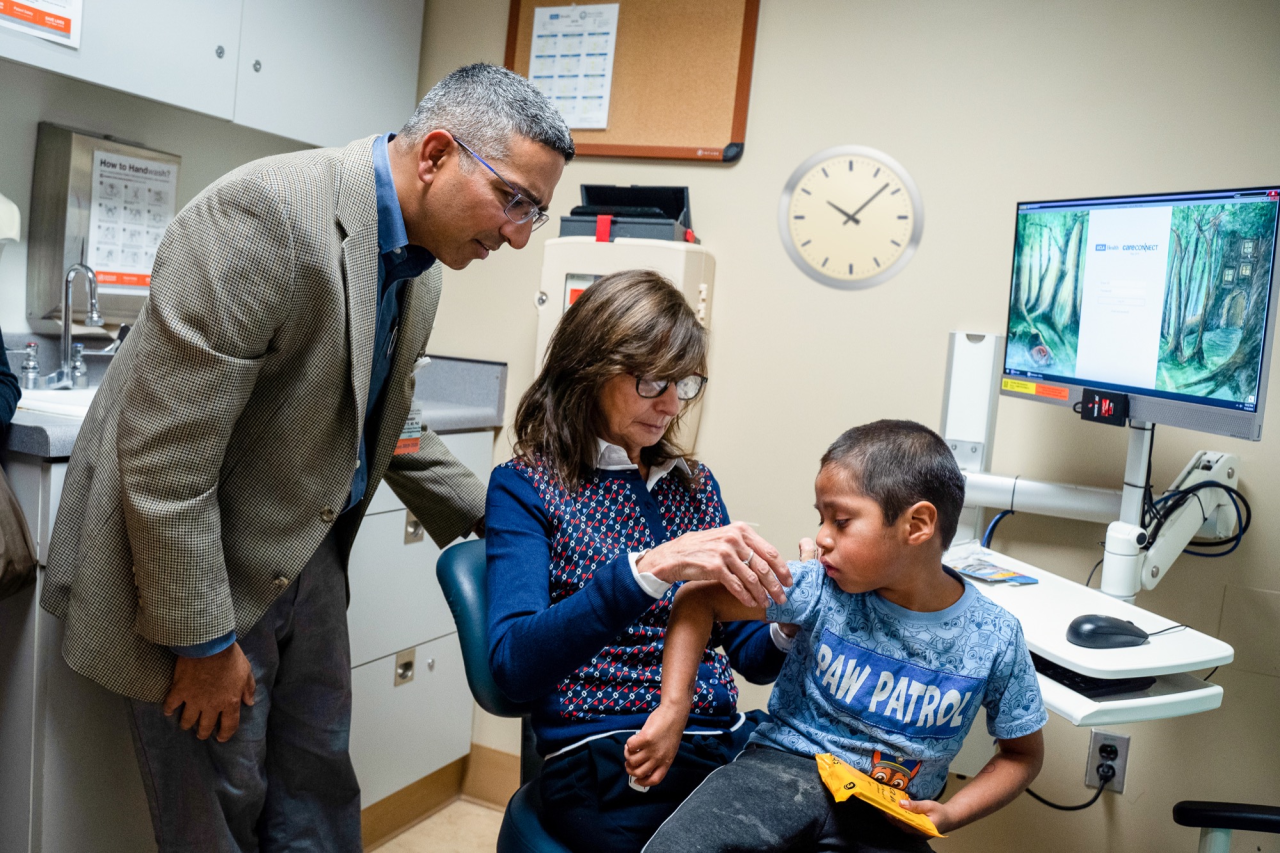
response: 10h08
